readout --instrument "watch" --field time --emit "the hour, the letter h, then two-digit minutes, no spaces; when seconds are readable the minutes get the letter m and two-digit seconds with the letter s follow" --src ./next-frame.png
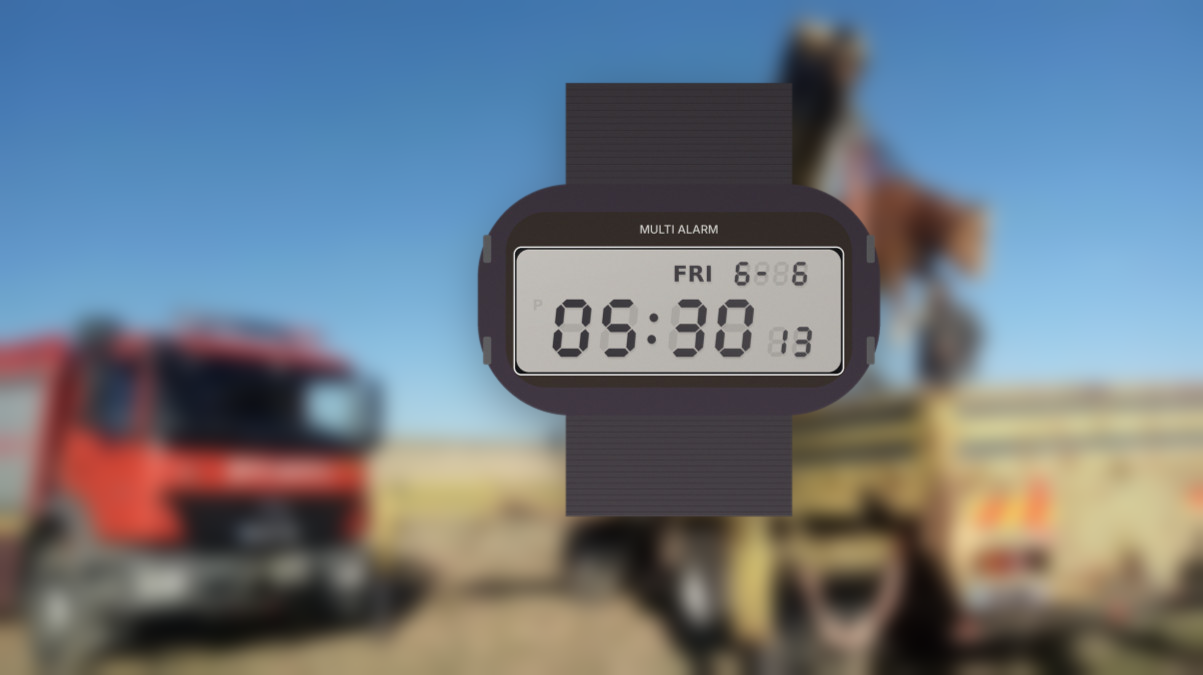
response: 5h30m13s
